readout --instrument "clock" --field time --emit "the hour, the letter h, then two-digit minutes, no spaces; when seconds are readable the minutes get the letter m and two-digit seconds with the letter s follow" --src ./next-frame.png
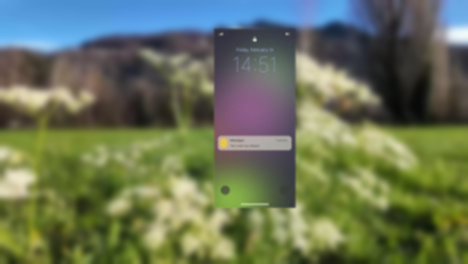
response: 14h51
